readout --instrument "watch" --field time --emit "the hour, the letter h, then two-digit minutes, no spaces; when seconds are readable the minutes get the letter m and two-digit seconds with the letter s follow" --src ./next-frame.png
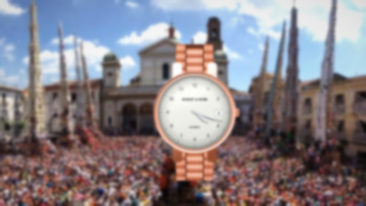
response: 4h18
